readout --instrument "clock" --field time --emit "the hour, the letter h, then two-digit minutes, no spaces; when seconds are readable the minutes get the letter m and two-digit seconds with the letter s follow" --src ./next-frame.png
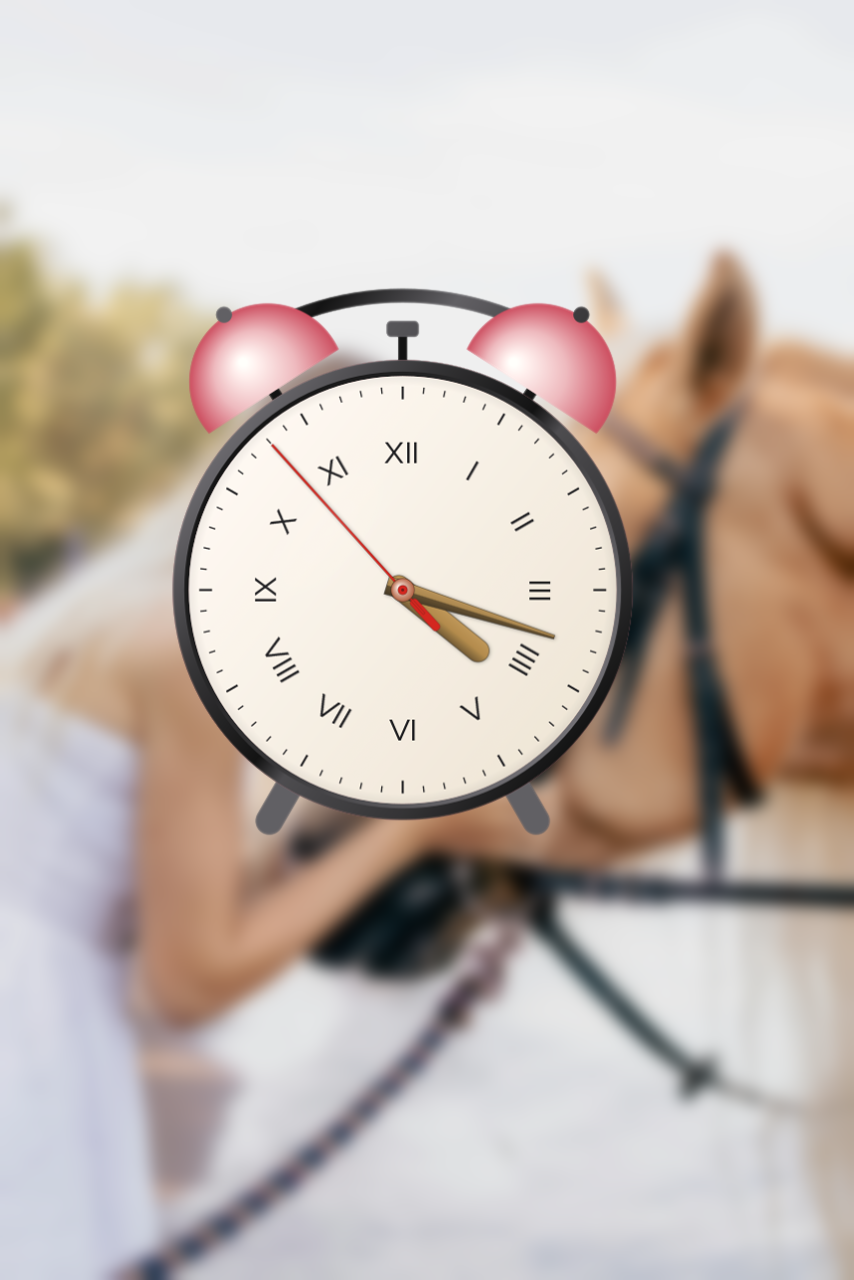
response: 4h17m53s
